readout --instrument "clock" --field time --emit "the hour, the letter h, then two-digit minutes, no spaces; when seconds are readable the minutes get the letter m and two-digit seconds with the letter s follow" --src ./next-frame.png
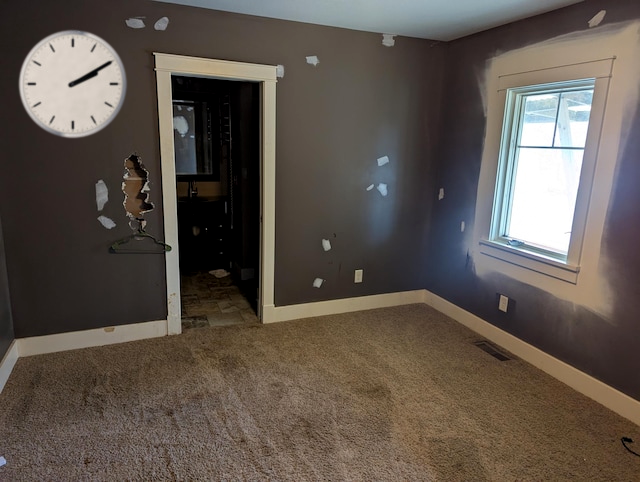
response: 2h10
